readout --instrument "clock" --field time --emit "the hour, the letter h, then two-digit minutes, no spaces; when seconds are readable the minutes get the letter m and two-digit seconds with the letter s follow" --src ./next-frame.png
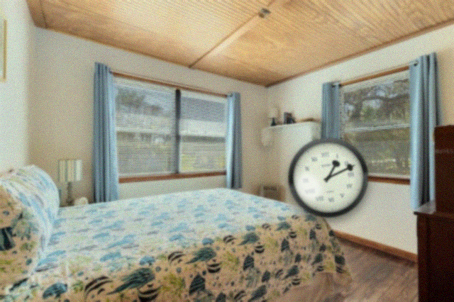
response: 1h12
